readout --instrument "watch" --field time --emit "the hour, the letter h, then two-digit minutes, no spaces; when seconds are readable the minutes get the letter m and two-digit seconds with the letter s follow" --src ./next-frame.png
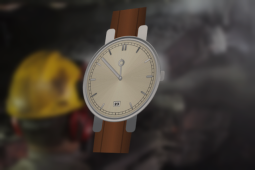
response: 11h52
